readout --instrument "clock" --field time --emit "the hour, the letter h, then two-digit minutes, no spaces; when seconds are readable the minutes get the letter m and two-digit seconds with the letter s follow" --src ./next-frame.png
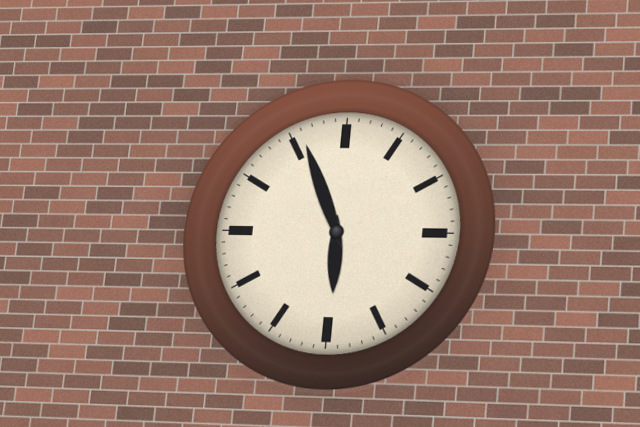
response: 5h56
